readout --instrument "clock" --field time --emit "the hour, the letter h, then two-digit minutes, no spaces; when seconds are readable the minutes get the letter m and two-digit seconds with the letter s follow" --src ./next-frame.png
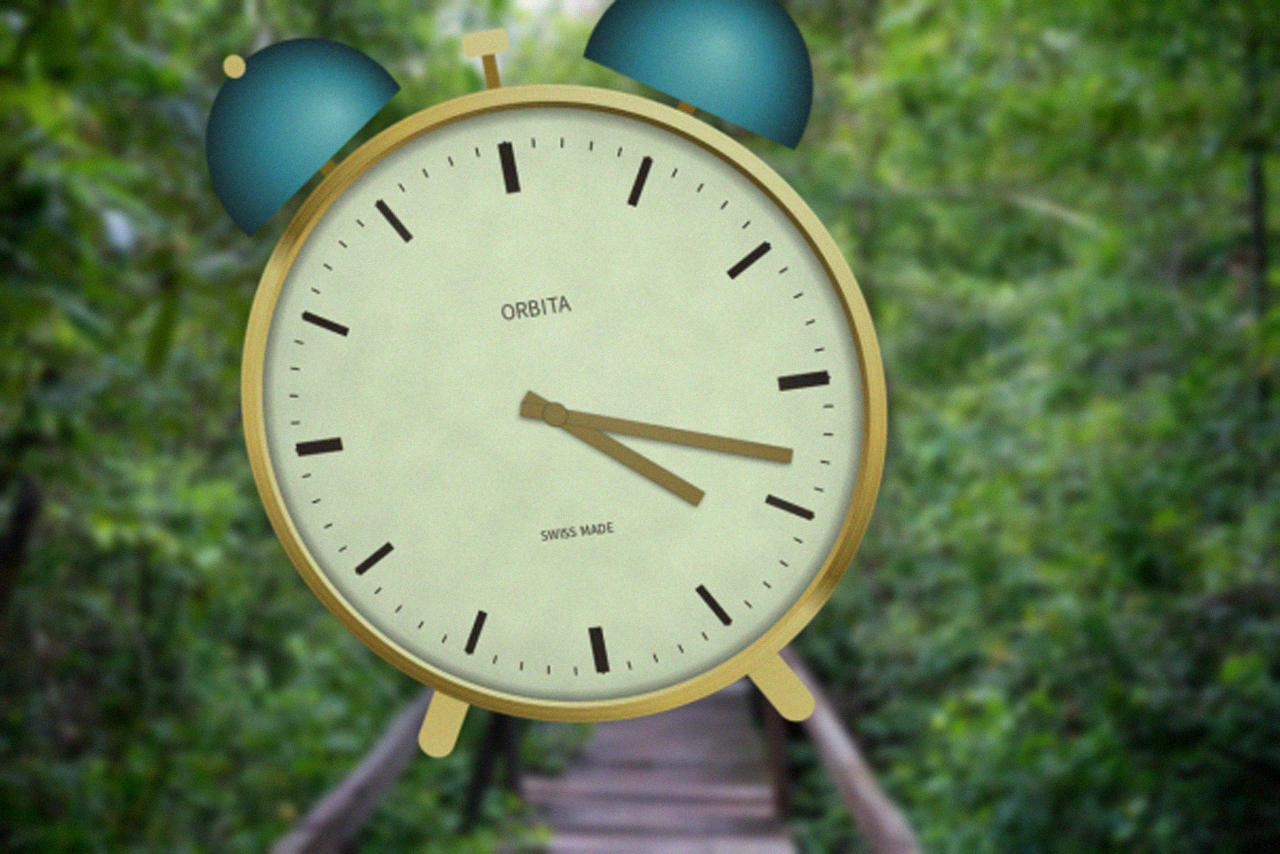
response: 4h18
